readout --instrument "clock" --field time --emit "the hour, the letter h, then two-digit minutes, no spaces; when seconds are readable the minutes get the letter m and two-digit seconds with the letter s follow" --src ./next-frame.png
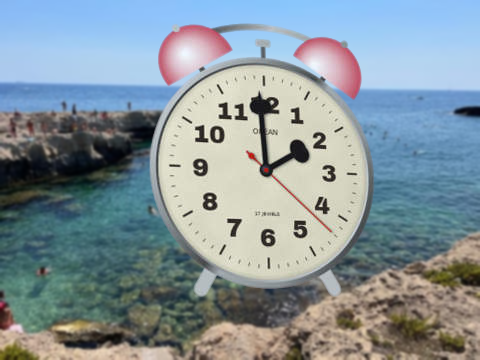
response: 1h59m22s
